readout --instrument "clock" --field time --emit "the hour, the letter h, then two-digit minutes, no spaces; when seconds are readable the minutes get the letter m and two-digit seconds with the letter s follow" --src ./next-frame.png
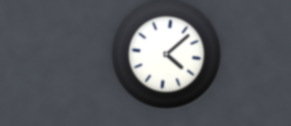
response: 4h07
